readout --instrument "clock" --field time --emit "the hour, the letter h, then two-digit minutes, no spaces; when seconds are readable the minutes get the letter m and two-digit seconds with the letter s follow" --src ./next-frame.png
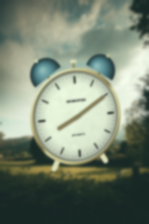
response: 8h10
